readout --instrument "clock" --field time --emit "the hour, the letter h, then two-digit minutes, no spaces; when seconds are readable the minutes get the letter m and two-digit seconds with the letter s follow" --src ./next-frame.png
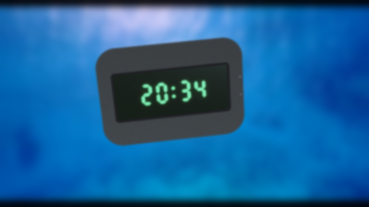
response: 20h34
